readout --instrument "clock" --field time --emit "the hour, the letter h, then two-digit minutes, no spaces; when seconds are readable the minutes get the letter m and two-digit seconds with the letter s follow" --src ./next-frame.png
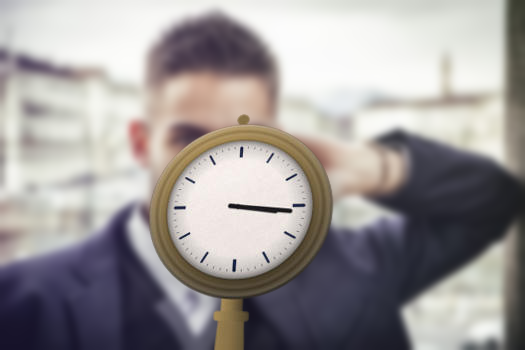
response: 3h16
